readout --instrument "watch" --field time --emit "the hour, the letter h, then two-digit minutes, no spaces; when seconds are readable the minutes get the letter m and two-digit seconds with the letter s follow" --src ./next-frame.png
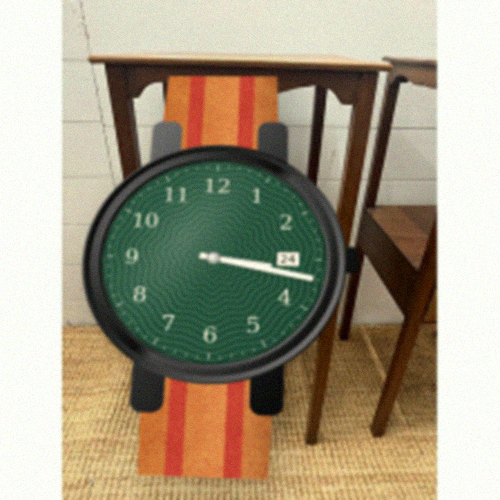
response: 3h17
